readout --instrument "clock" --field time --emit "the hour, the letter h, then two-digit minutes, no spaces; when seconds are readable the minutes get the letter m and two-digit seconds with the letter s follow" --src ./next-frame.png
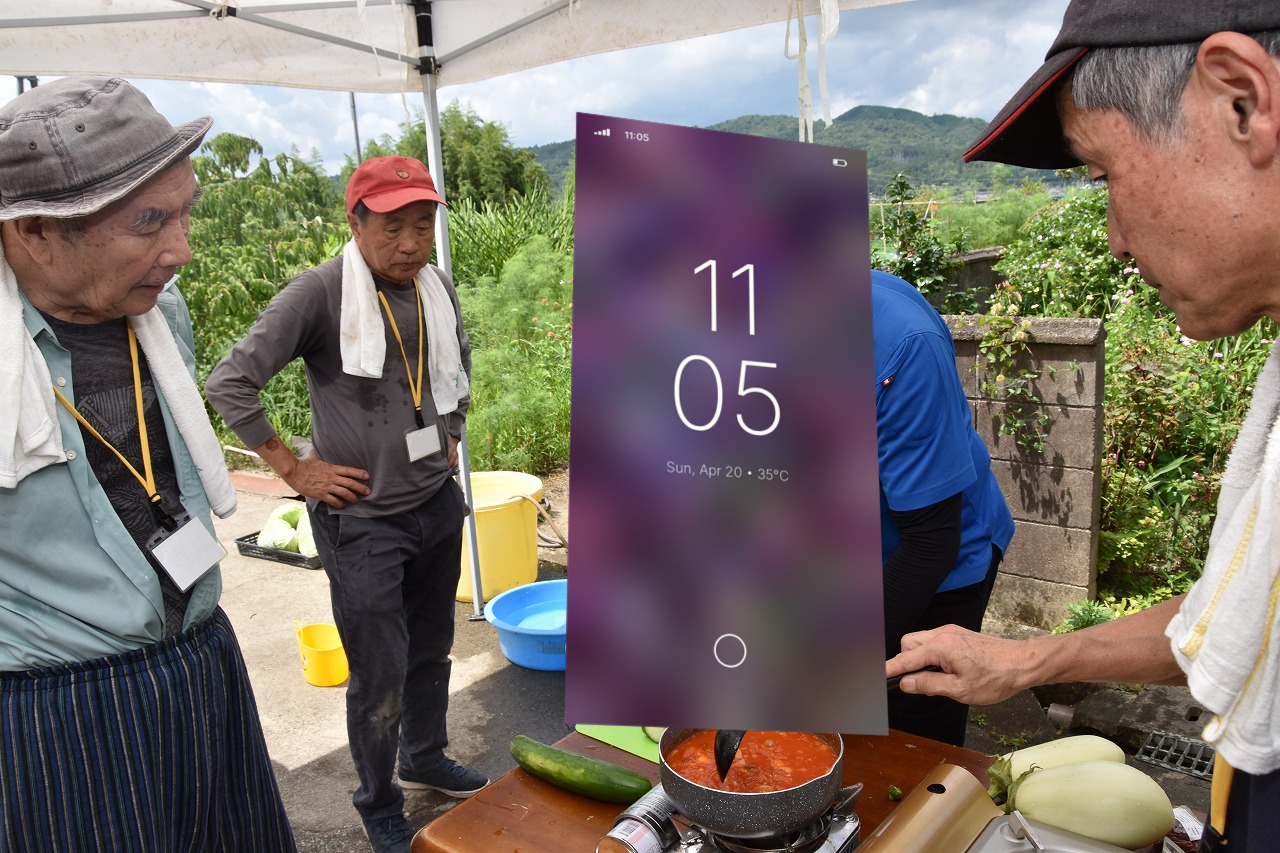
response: 11h05
